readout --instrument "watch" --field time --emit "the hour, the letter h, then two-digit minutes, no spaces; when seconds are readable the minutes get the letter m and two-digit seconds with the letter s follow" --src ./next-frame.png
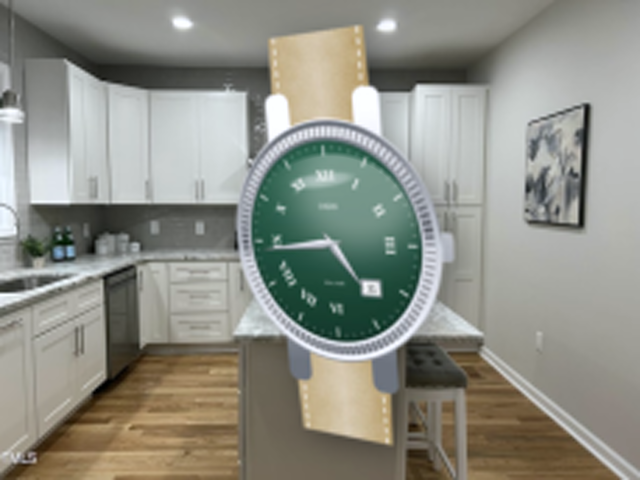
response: 4h44
